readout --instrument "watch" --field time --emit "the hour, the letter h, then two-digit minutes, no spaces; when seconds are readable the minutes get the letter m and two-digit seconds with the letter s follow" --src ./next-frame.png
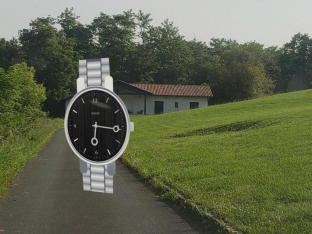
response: 6h16
